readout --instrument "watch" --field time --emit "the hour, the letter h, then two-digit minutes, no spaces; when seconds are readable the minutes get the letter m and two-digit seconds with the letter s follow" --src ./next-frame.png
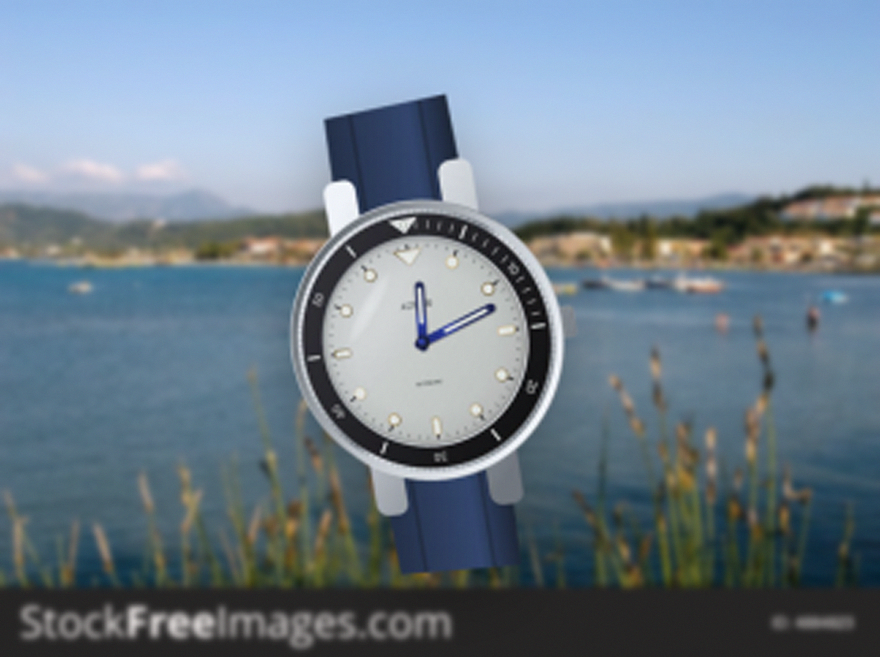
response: 12h12
